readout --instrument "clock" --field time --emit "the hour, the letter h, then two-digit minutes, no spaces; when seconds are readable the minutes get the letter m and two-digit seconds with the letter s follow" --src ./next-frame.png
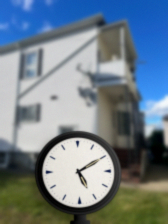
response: 5h10
